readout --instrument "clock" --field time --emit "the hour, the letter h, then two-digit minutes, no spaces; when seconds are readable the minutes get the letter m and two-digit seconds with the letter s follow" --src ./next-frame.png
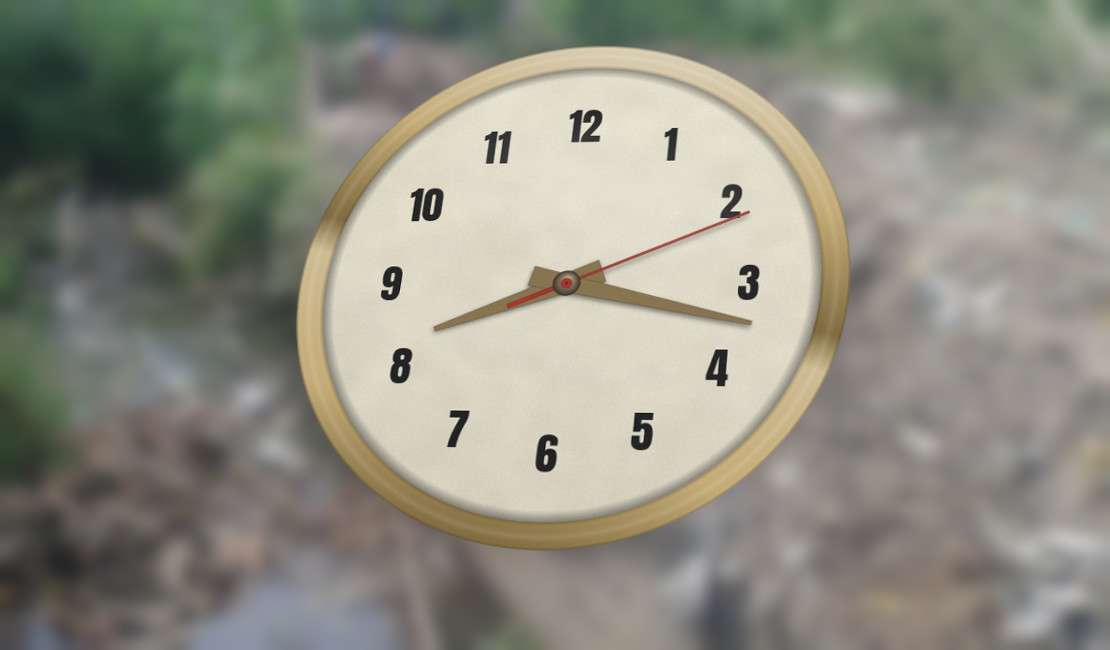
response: 8h17m11s
